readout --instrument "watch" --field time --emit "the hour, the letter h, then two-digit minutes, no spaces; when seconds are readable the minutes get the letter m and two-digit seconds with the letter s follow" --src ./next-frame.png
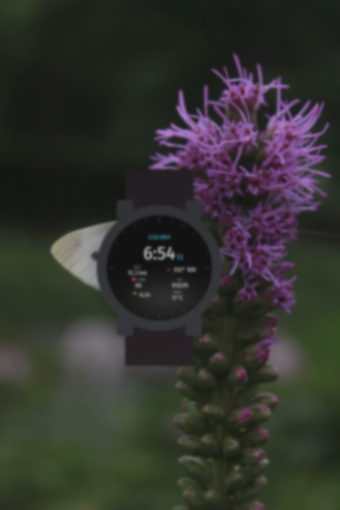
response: 6h54
